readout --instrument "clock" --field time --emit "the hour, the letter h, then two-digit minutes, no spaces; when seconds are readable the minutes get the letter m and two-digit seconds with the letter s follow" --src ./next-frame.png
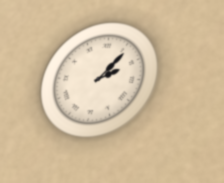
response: 2h06
